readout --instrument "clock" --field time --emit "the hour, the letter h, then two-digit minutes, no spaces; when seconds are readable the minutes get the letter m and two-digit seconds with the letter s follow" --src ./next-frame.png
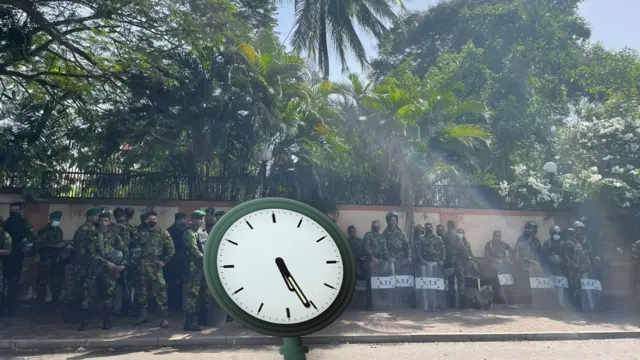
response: 5h26
